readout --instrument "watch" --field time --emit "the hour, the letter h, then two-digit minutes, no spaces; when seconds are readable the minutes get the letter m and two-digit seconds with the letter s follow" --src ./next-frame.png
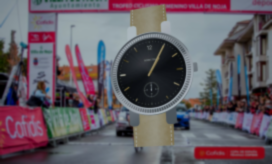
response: 1h05
